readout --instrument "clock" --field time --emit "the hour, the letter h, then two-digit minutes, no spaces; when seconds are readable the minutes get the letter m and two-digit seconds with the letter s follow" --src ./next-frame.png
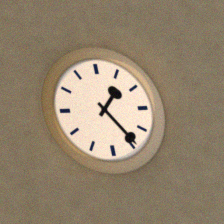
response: 1h24
